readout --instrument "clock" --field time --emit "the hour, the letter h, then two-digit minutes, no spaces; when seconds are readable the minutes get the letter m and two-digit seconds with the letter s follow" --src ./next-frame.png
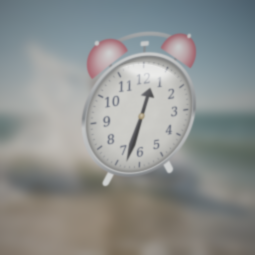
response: 12h33
